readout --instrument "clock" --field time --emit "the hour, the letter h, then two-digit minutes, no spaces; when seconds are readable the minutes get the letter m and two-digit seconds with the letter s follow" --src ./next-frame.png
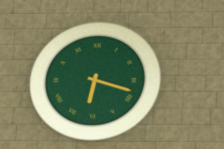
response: 6h18
